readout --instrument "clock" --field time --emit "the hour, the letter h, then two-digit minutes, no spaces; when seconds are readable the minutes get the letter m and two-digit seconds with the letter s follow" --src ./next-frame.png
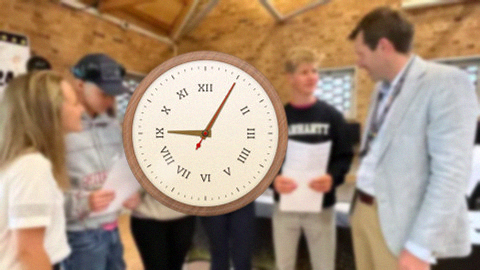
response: 9h05m05s
